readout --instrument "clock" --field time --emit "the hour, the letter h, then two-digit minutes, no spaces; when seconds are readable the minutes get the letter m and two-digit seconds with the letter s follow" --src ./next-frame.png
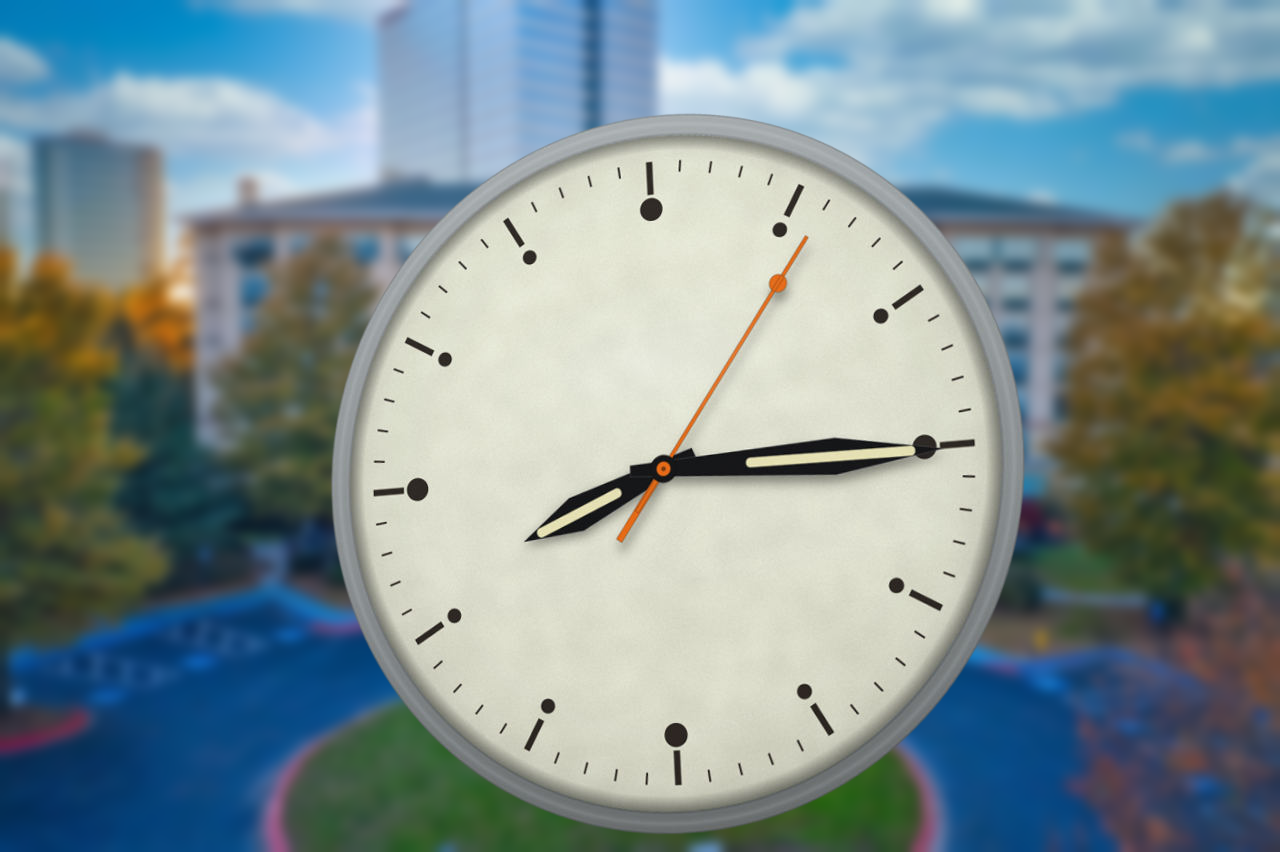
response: 8h15m06s
